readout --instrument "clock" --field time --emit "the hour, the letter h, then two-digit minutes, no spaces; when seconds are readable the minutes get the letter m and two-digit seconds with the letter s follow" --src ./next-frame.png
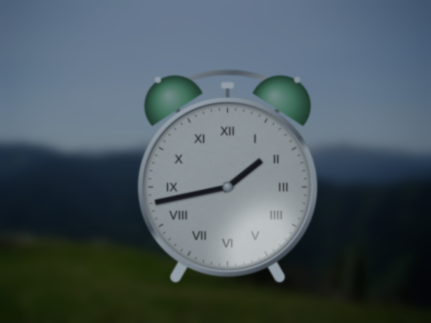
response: 1h43
